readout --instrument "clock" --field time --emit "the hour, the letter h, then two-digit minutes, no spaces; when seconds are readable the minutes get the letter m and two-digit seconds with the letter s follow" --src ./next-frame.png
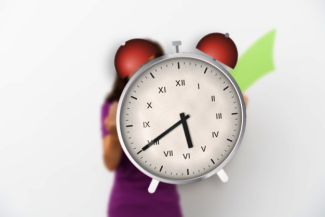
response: 5h40
